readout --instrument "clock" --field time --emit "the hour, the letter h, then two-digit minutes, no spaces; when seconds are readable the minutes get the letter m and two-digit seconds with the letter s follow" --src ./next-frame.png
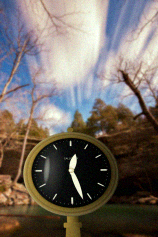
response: 12h27
